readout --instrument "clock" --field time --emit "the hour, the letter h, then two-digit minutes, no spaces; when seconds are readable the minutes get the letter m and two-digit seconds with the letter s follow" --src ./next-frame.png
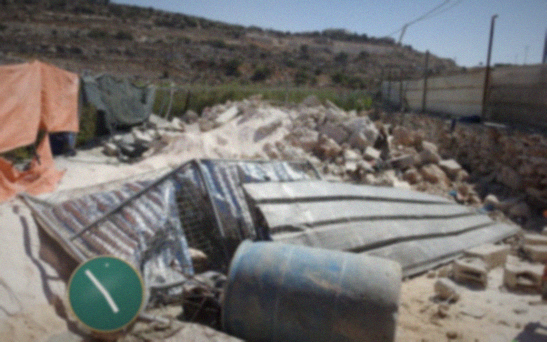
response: 4h53
